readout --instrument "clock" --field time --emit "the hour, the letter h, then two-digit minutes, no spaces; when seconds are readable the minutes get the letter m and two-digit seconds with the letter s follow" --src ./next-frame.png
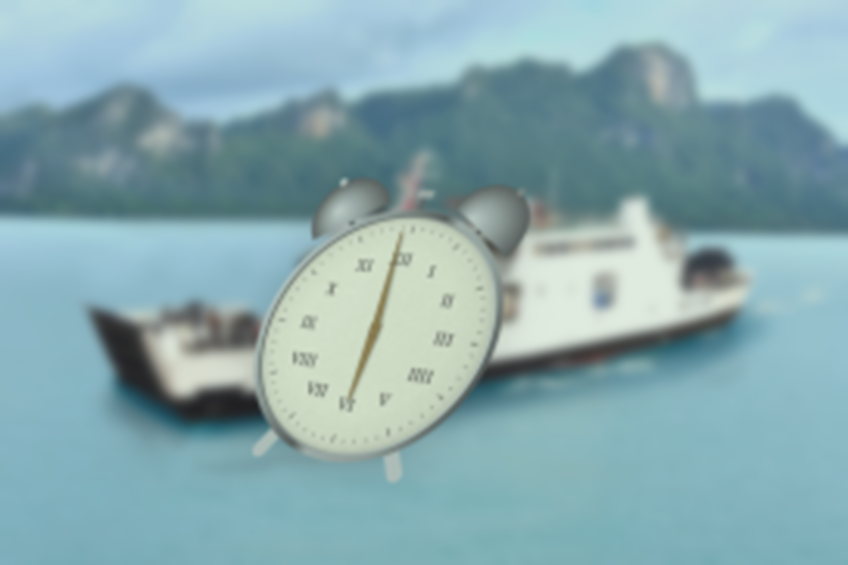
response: 5h59
